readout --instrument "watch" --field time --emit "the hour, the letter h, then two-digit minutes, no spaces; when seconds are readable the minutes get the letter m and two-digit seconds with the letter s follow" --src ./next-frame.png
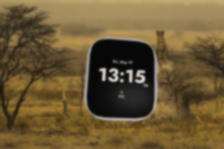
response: 13h15
